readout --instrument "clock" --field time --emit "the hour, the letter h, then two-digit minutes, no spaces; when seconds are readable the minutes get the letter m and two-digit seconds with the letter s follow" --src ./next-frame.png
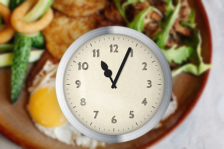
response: 11h04
